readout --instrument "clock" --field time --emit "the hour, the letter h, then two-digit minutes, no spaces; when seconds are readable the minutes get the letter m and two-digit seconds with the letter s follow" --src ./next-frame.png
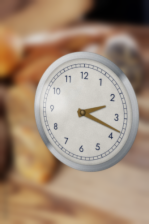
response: 2h18
